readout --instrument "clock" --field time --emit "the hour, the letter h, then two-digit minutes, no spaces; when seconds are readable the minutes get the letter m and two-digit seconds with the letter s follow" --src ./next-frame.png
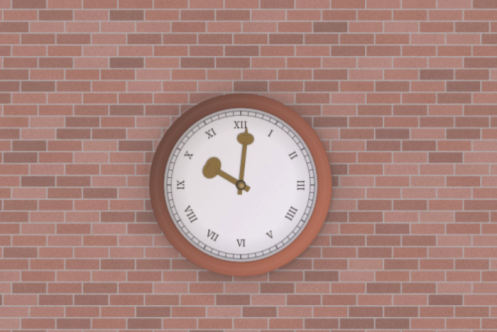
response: 10h01
